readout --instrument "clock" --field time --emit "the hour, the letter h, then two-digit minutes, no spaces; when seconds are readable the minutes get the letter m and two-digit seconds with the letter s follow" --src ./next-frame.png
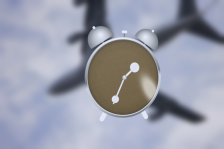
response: 1h34
